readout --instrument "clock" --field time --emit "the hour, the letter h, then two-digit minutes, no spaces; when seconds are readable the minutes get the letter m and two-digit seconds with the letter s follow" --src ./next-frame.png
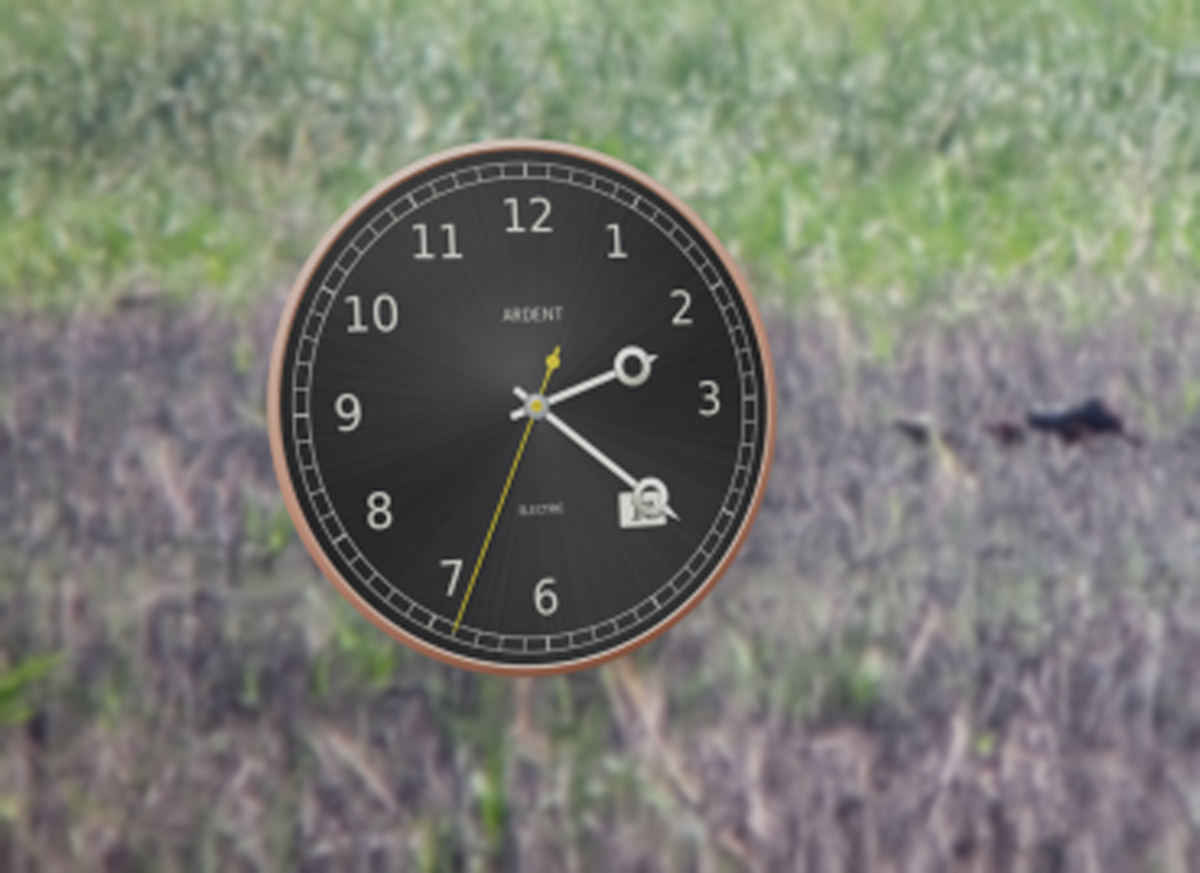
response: 2h21m34s
